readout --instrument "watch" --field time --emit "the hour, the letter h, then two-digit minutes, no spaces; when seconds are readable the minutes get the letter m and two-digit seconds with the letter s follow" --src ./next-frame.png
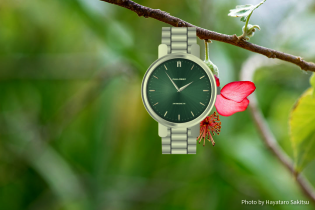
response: 1h54
